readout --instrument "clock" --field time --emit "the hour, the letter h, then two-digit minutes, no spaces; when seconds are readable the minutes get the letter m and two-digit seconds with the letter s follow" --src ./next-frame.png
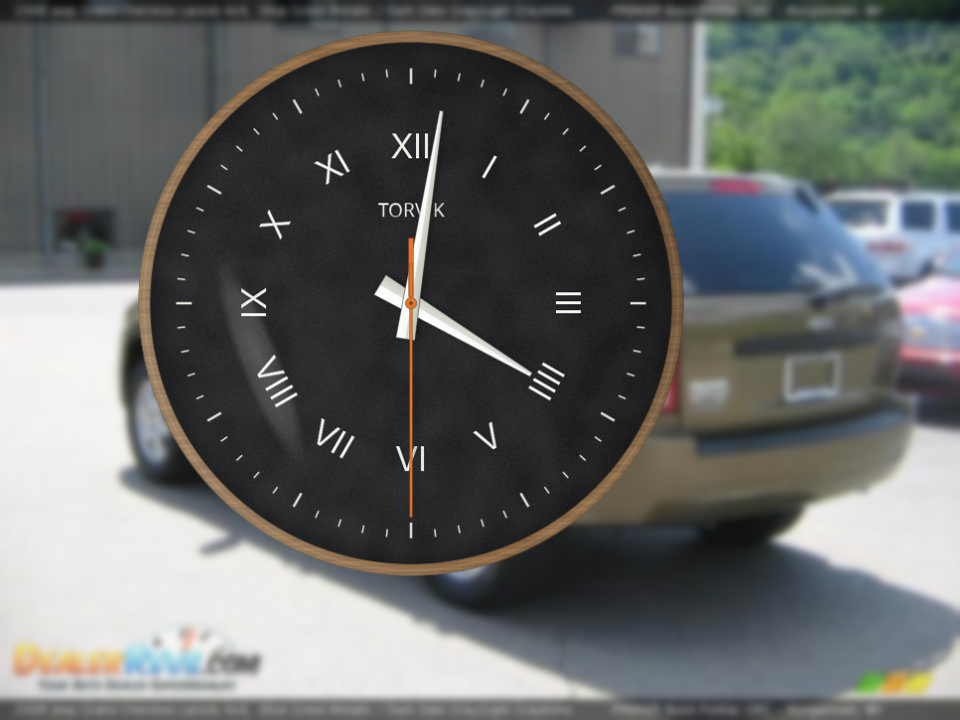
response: 4h01m30s
